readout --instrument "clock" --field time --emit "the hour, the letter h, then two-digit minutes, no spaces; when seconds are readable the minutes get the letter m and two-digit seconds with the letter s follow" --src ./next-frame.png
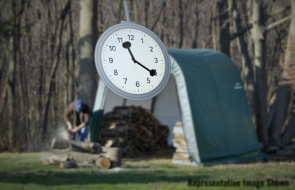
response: 11h21
